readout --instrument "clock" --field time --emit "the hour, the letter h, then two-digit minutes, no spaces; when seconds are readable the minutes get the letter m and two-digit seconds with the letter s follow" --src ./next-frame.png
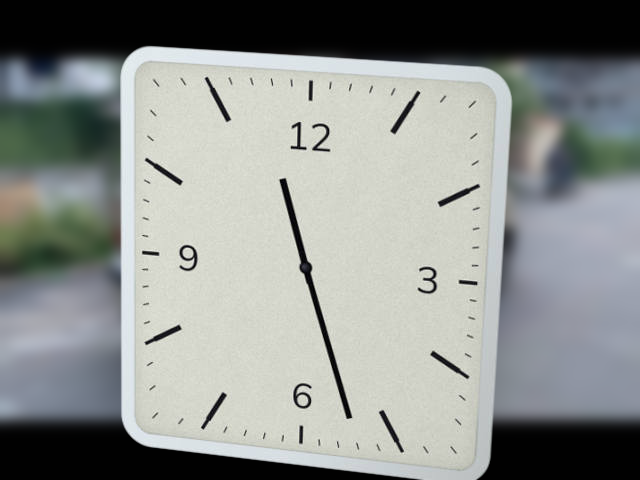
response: 11h27
